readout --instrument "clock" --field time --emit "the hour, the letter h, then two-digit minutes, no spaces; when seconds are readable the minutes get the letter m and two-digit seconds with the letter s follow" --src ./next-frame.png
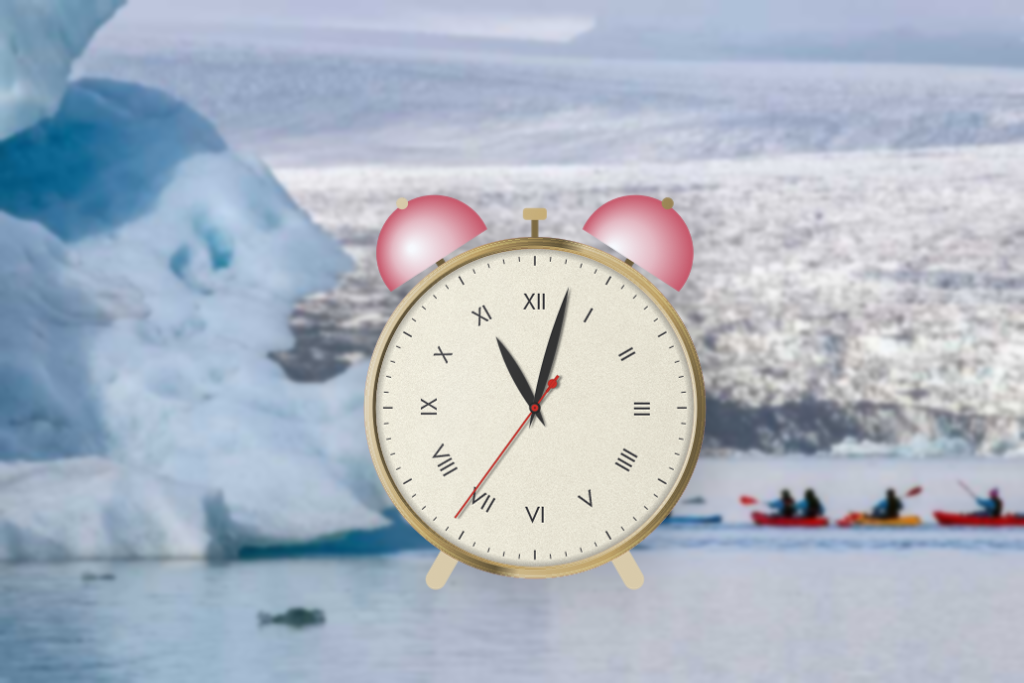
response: 11h02m36s
